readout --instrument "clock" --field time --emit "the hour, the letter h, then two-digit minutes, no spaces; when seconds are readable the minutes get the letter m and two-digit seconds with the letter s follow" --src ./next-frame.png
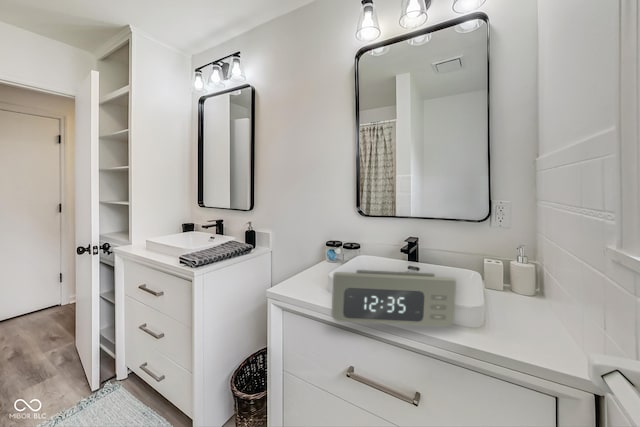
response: 12h35
